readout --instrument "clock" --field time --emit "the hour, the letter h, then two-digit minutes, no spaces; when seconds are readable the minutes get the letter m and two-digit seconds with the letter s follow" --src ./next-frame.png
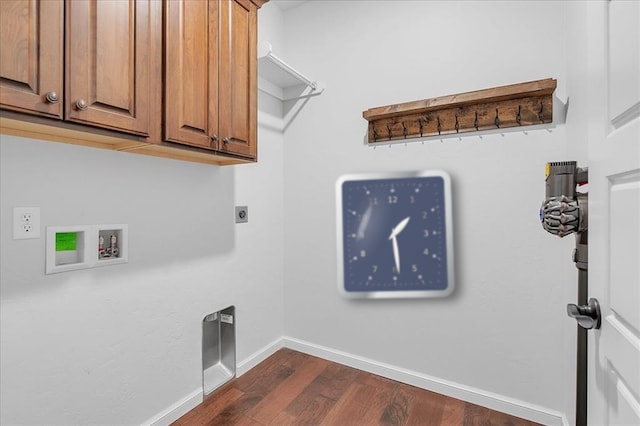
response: 1h29
